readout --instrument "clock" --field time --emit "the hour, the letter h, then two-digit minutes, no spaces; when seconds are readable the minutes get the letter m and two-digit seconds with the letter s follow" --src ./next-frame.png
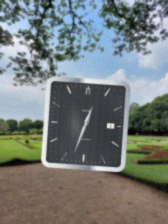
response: 12h33
